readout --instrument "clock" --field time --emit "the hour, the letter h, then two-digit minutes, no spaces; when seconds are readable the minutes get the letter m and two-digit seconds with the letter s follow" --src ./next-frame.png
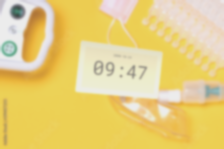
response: 9h47
